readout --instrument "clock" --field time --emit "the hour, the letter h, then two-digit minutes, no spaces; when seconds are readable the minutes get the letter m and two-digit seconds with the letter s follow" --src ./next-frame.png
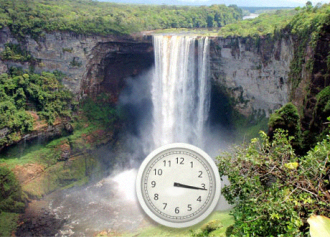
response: 3h16
